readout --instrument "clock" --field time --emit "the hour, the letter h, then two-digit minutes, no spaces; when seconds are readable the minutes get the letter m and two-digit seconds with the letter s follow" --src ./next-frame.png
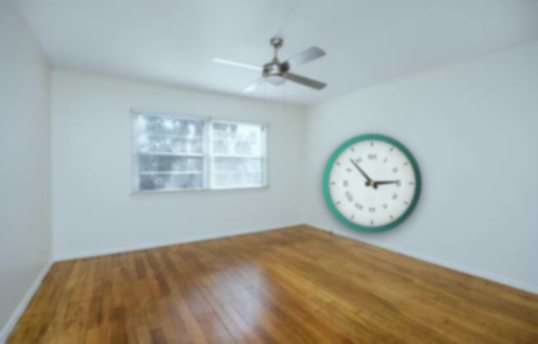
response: 2h53
